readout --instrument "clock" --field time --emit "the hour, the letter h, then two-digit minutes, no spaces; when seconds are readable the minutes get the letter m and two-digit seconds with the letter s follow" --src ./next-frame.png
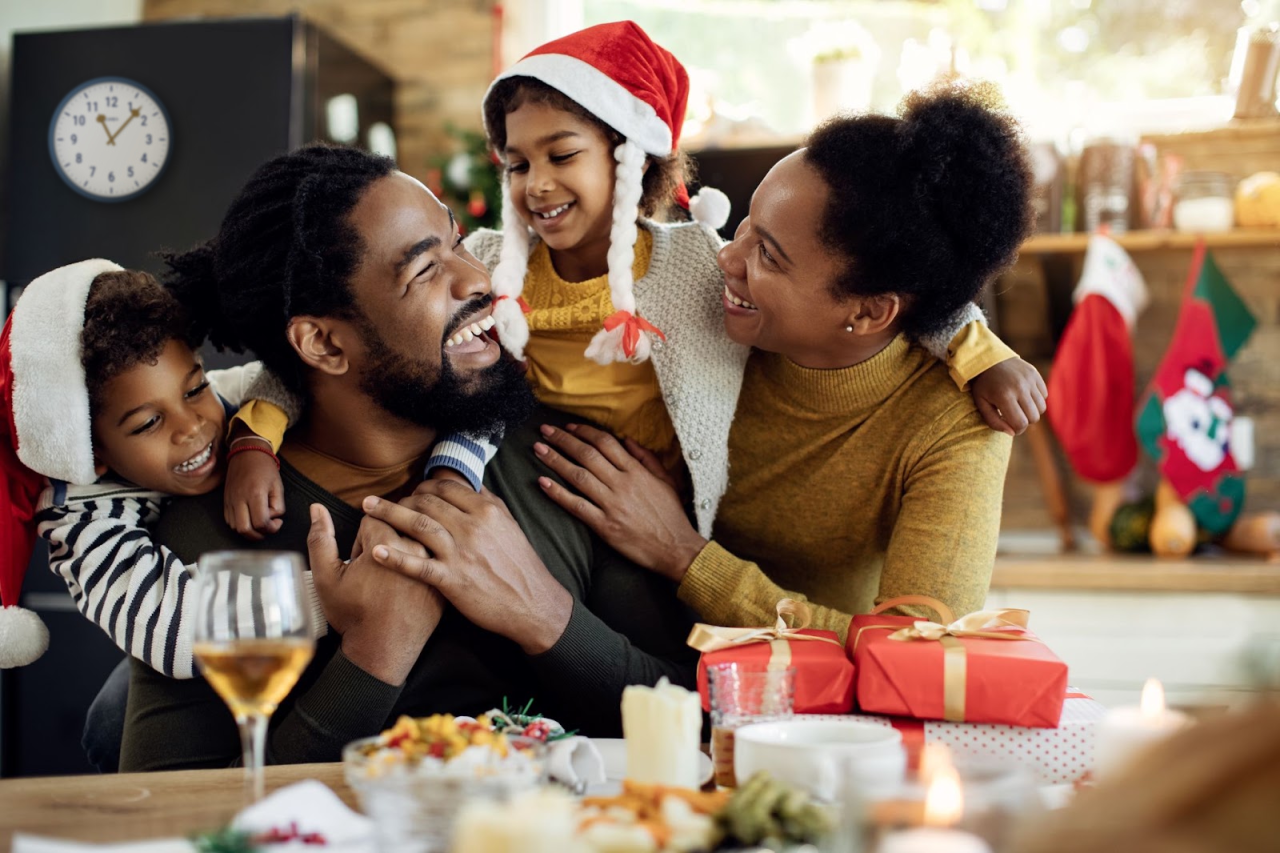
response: 11h07
